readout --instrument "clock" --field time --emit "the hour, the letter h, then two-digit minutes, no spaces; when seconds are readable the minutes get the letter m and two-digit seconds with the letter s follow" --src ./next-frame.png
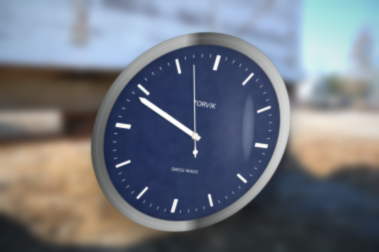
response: 9h48m57s
